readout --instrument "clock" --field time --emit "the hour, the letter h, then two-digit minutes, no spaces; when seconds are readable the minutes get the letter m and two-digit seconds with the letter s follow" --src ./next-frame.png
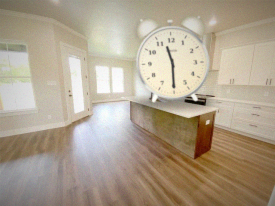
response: 11h30
